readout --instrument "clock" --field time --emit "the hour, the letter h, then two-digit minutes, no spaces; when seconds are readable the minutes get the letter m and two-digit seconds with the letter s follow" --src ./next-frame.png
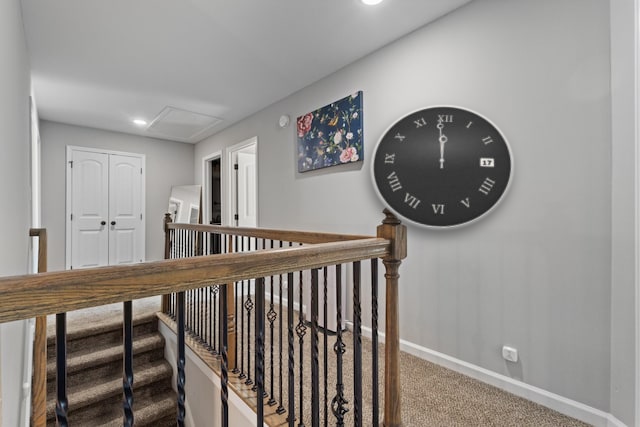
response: 11h59
